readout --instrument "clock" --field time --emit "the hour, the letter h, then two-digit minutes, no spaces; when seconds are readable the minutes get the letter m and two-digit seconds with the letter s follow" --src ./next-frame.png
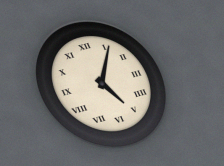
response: 5h06
